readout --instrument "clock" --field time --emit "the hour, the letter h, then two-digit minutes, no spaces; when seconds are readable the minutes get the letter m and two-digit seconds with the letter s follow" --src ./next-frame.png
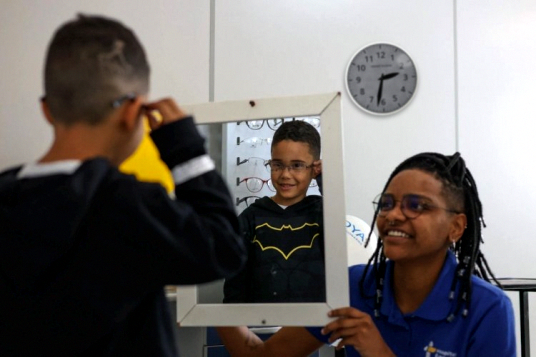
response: 2h32
